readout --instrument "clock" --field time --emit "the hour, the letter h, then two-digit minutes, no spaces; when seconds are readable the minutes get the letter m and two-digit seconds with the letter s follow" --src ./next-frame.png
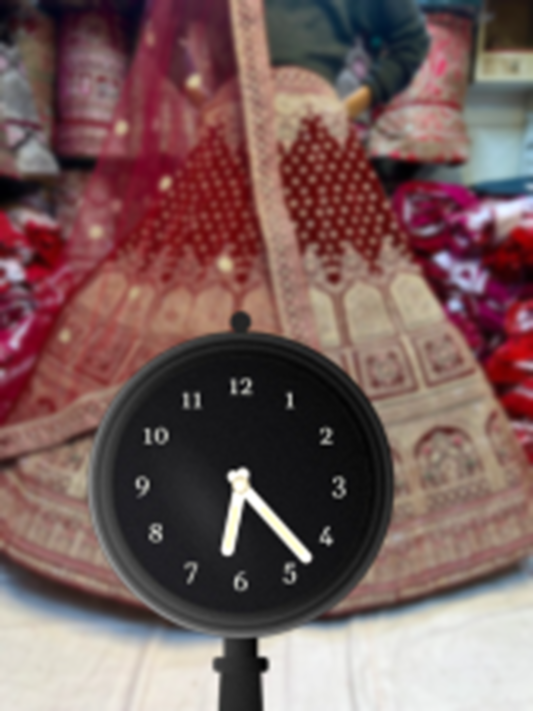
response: 6h23
